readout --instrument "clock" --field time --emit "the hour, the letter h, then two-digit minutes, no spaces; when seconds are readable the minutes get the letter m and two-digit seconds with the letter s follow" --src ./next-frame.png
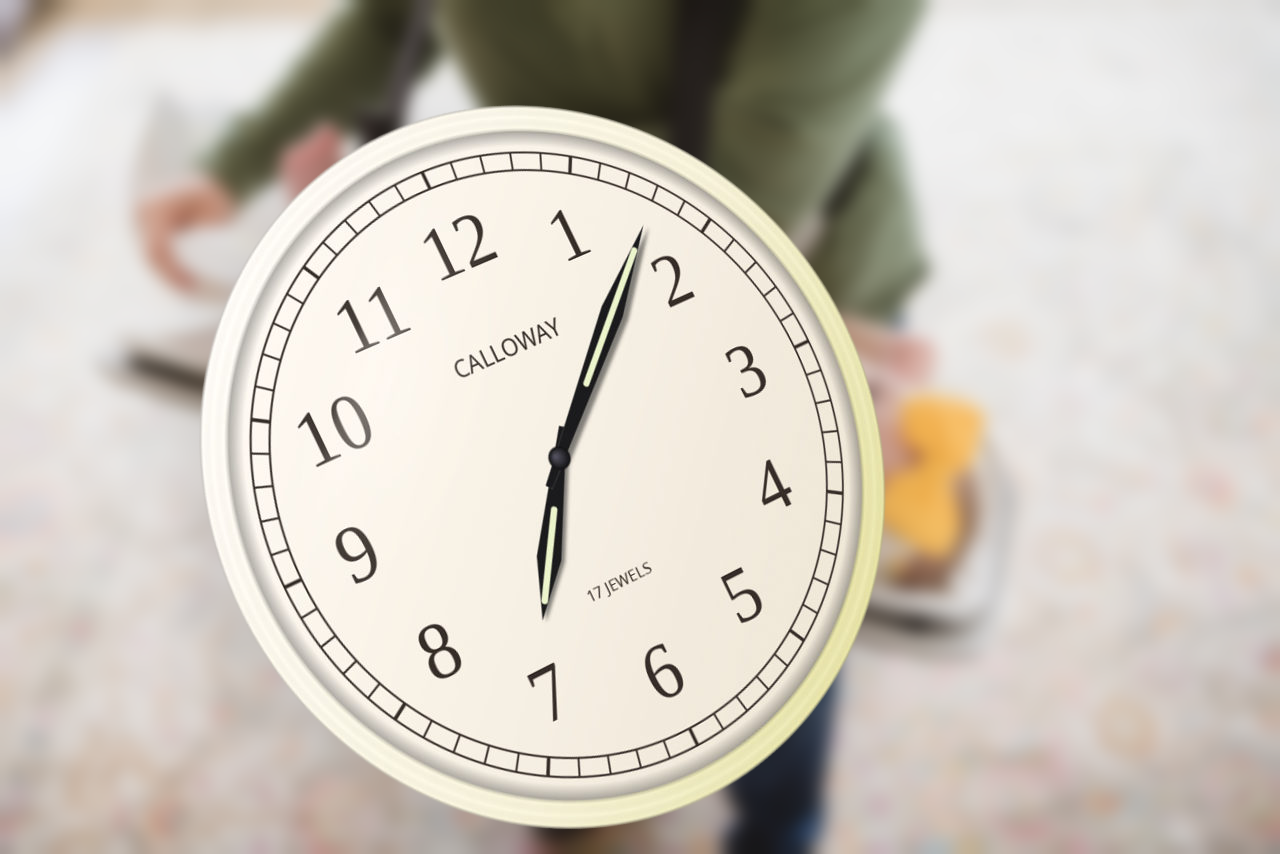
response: 7h08
